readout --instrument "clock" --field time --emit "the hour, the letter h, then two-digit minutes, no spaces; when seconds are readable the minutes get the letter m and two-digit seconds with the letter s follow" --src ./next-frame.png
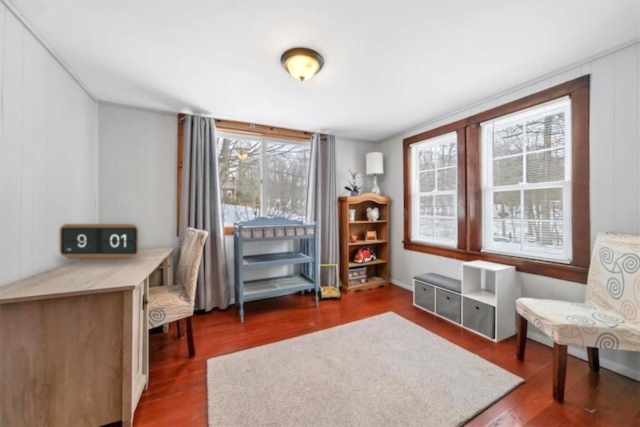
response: 9h01
